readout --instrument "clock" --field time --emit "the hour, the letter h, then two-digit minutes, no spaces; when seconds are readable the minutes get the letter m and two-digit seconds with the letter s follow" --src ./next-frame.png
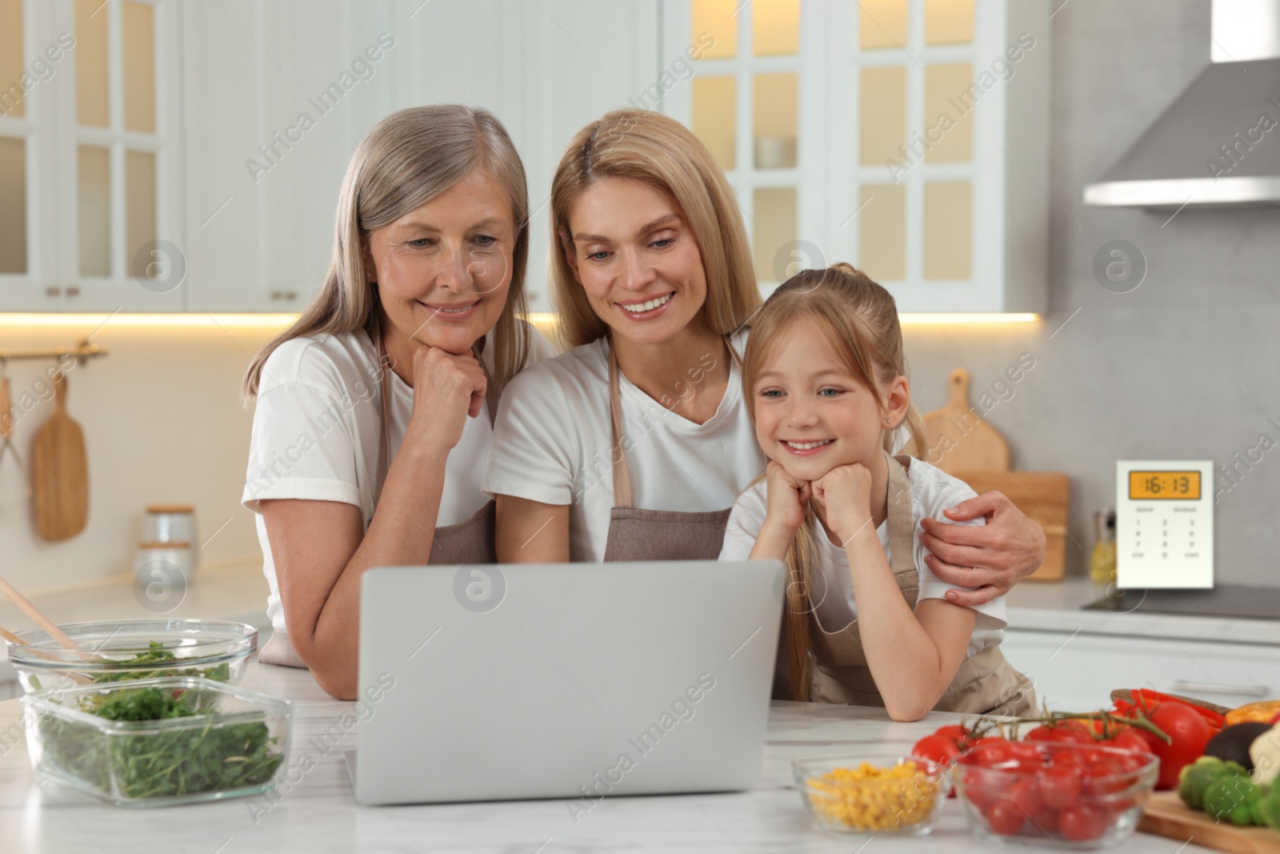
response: 16h13
